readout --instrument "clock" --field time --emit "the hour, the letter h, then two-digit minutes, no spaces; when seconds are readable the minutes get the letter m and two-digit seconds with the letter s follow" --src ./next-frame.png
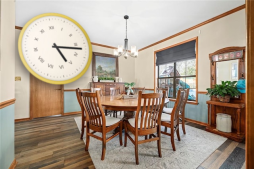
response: 5h17
